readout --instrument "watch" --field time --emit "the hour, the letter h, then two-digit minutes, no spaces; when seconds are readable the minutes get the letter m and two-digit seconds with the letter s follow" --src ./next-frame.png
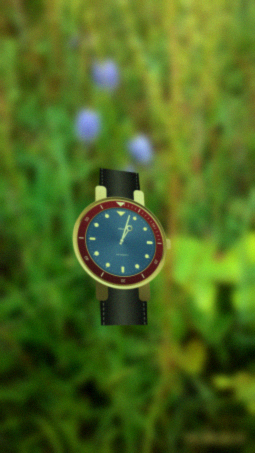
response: 1h03
